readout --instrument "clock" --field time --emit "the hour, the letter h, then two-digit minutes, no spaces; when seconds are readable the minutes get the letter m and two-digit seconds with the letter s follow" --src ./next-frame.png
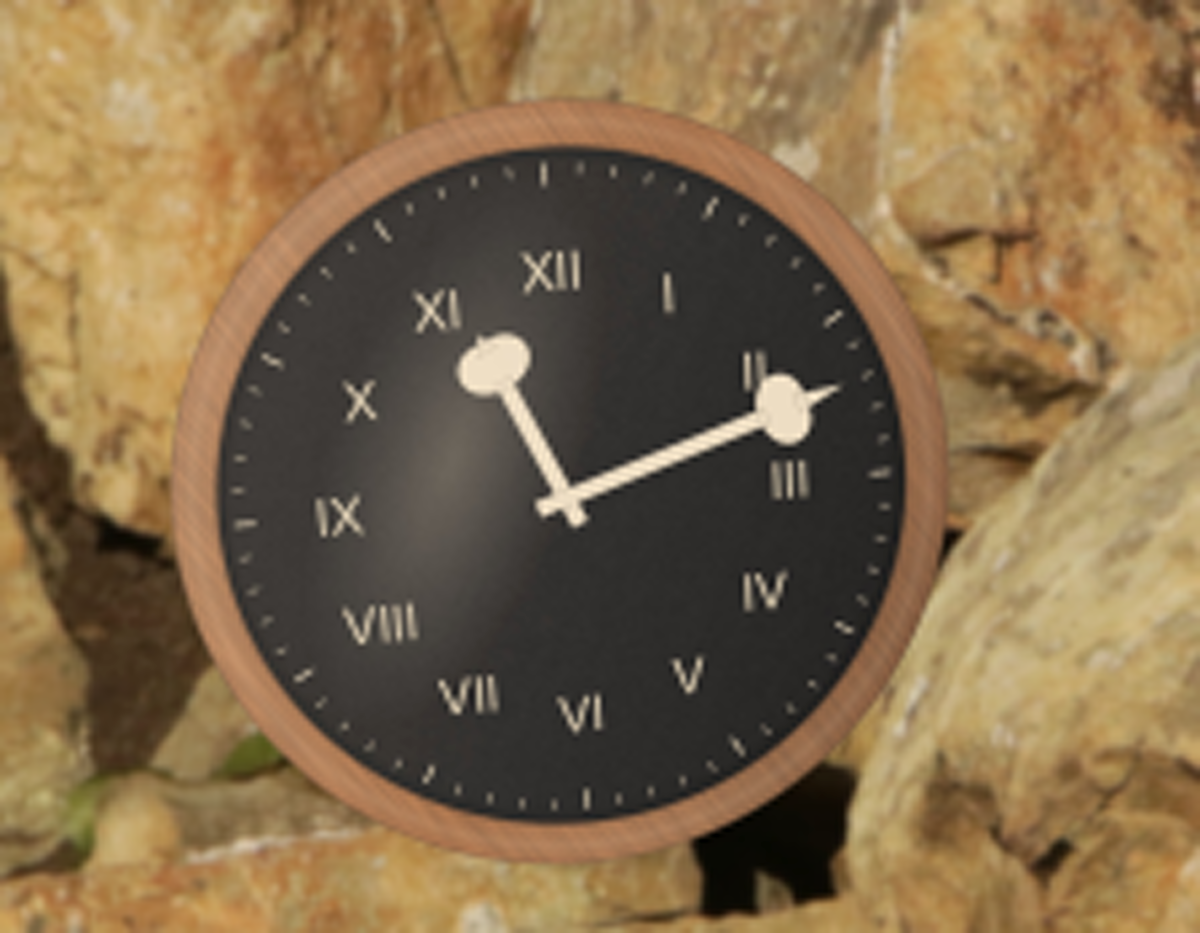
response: 11h12
